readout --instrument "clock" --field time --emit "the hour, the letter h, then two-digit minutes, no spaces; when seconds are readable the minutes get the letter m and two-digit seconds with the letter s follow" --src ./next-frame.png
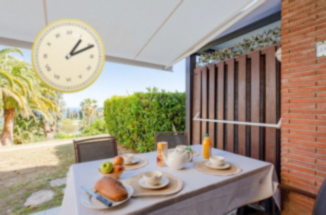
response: 1h11
